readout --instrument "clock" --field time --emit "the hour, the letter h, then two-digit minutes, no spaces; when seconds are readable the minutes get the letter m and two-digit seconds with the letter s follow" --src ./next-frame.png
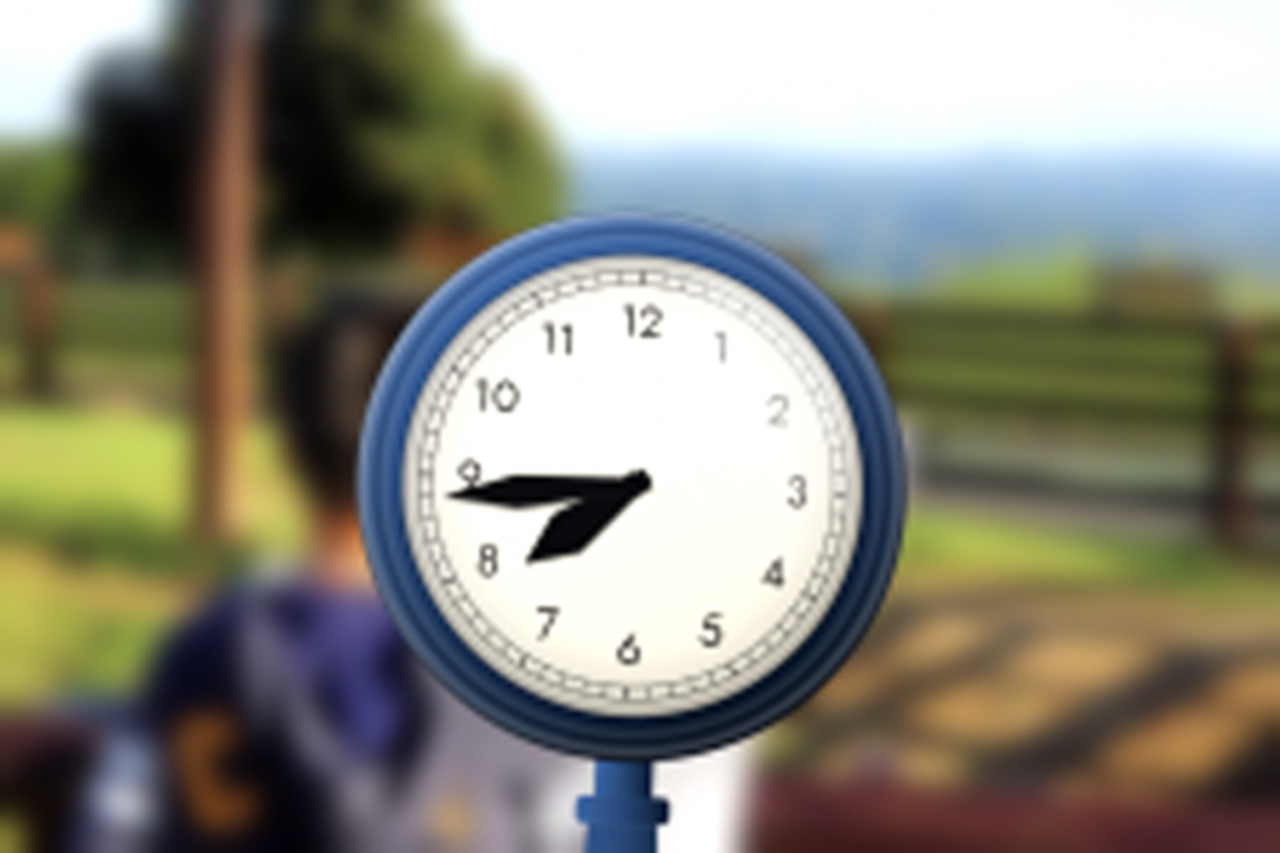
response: 7h44
